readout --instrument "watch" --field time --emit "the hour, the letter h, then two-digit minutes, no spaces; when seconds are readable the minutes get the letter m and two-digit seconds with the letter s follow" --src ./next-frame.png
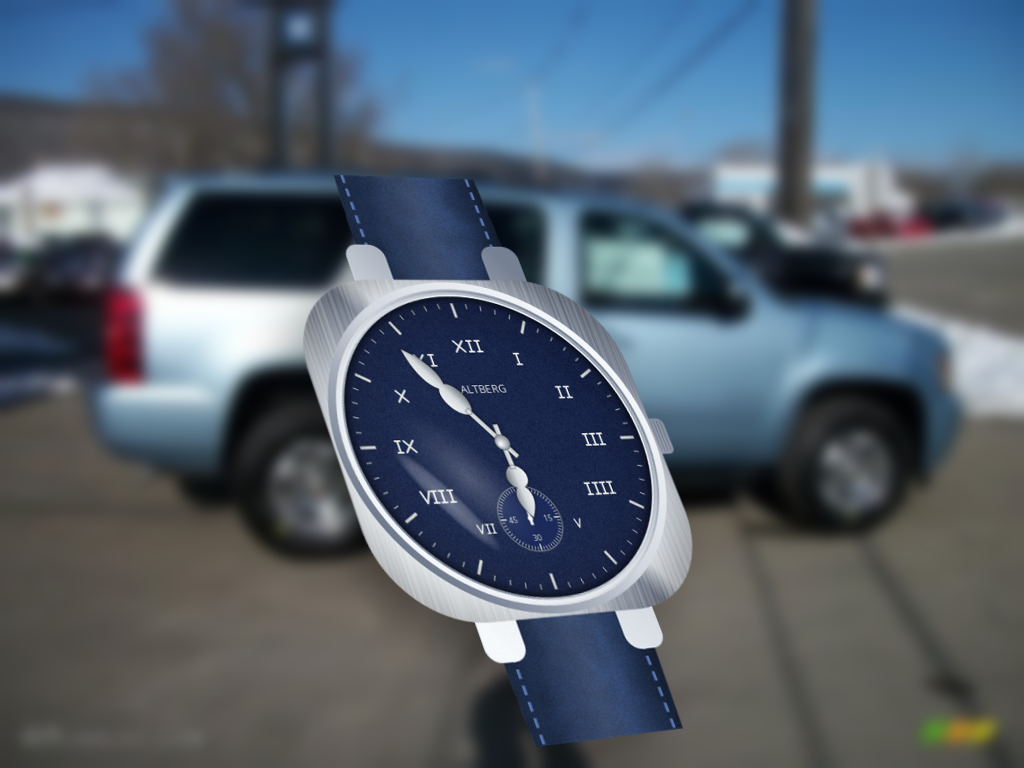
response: 5h54
